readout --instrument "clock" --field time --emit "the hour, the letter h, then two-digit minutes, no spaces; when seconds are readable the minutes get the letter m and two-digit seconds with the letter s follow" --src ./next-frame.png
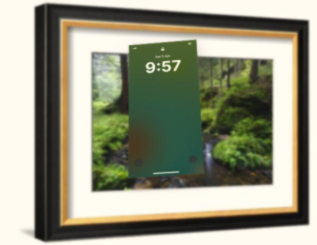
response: 9h57
